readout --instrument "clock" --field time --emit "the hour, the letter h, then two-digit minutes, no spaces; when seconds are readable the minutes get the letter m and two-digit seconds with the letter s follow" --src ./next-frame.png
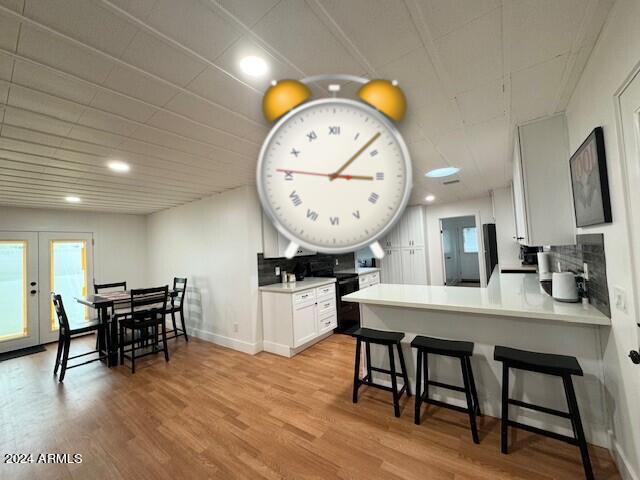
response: 3h07m46s
